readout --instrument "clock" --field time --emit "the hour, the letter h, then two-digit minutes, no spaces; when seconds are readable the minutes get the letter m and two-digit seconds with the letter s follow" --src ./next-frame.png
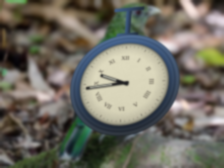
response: 9h44
